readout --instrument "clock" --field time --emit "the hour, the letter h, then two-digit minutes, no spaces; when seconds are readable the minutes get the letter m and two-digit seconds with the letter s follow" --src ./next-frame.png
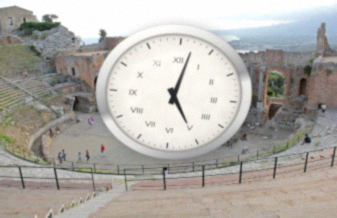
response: 5h02
